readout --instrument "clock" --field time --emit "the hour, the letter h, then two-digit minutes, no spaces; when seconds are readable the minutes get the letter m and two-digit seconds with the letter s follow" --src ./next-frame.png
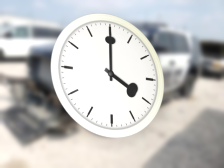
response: 4h00
